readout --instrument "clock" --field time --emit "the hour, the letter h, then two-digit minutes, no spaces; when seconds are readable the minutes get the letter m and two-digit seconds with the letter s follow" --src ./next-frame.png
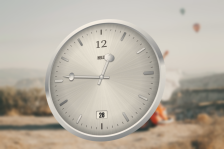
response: 12h46
